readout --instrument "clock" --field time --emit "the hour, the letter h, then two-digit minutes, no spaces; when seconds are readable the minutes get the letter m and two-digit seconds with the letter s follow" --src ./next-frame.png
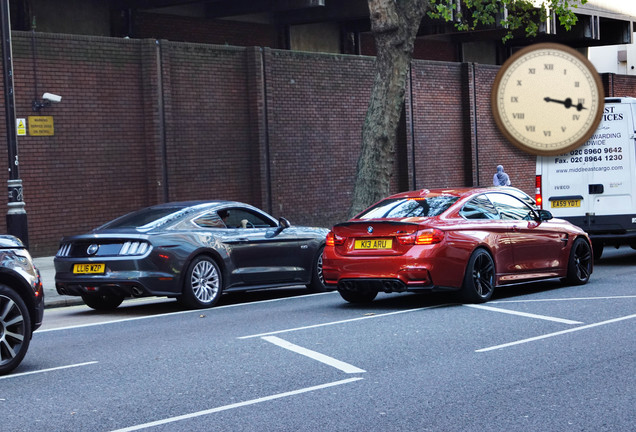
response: 3h17
